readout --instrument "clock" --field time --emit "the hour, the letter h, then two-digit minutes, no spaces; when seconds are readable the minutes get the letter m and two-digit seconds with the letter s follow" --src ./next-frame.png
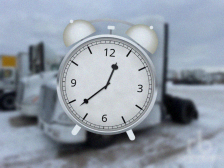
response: 12h38
